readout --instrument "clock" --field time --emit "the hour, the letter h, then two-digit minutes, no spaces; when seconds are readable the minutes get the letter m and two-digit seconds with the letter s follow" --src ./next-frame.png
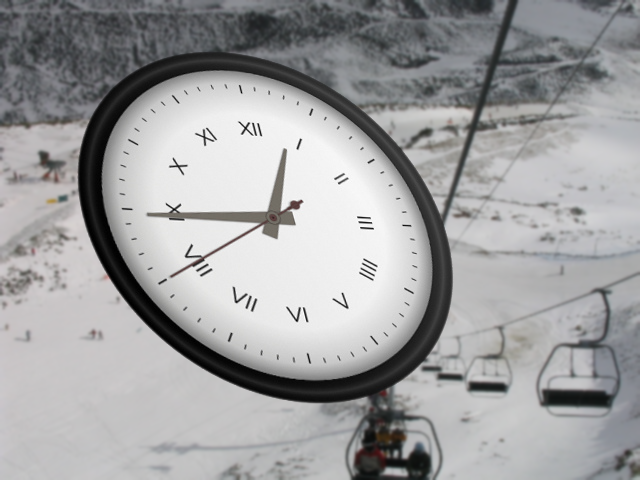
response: 12h44m40s
